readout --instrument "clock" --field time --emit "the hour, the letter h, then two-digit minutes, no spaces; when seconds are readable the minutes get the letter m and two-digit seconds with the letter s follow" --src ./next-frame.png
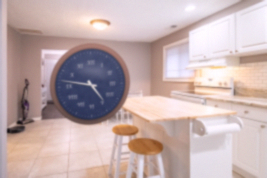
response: 4h47
